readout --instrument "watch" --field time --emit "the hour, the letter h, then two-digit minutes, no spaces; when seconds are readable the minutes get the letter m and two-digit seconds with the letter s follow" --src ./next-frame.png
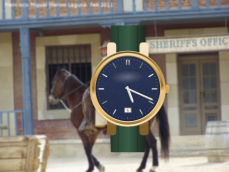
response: 5h19
